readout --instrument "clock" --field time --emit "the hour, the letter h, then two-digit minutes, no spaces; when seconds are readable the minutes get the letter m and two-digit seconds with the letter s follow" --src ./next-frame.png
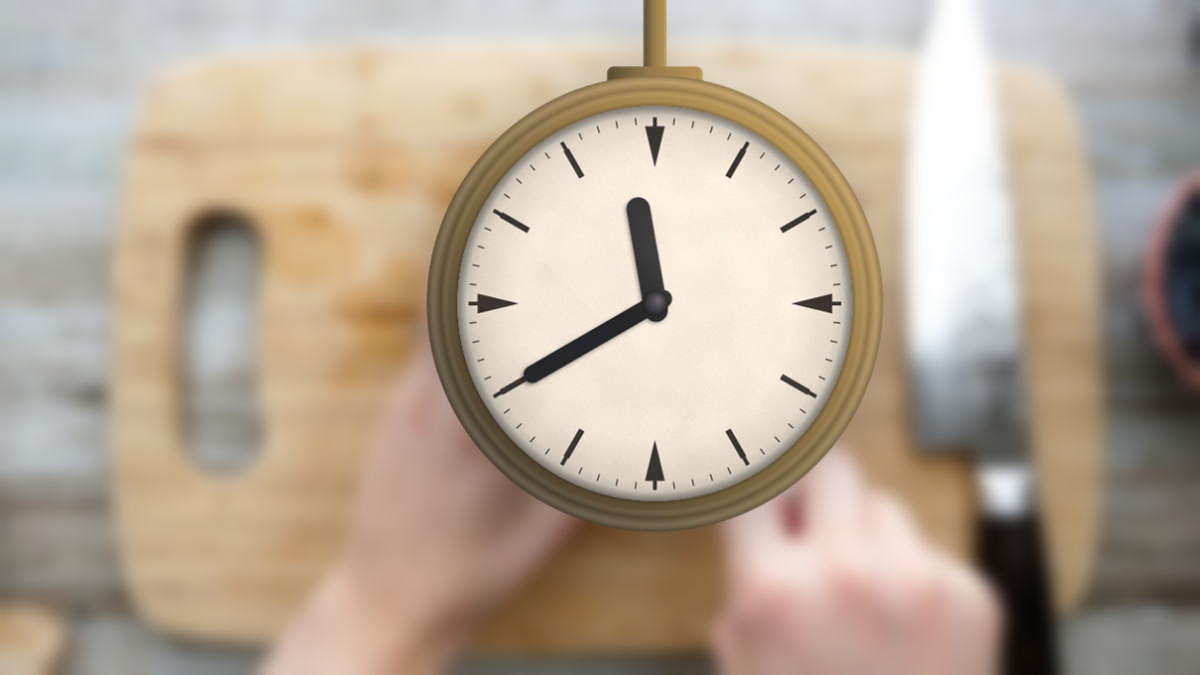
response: 11h40
